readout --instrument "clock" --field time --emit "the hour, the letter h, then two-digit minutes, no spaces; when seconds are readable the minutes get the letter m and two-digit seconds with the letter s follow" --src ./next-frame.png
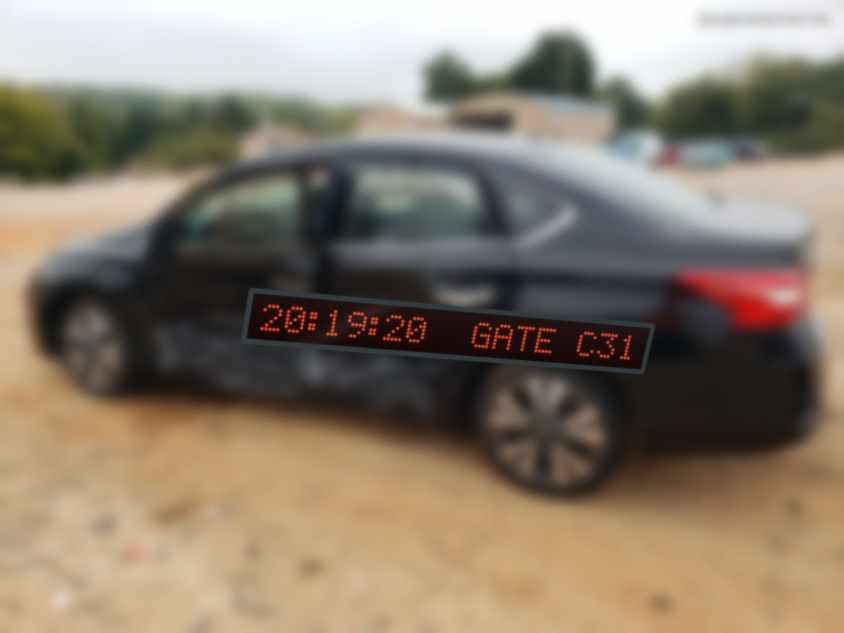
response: 20h19m20s
